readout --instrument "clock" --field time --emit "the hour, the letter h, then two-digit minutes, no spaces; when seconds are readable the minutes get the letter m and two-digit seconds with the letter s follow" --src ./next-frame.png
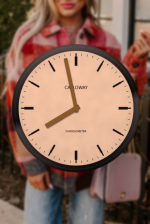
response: 7h58
